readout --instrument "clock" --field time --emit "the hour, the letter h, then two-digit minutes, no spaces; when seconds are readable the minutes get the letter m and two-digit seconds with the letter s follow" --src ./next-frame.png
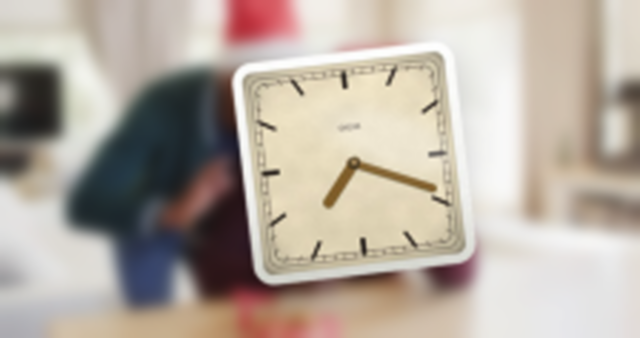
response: 7h19
